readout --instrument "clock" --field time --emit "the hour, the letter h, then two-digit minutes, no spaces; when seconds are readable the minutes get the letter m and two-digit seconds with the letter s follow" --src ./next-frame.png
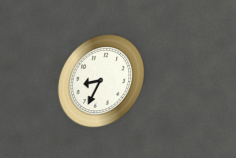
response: 8h33
